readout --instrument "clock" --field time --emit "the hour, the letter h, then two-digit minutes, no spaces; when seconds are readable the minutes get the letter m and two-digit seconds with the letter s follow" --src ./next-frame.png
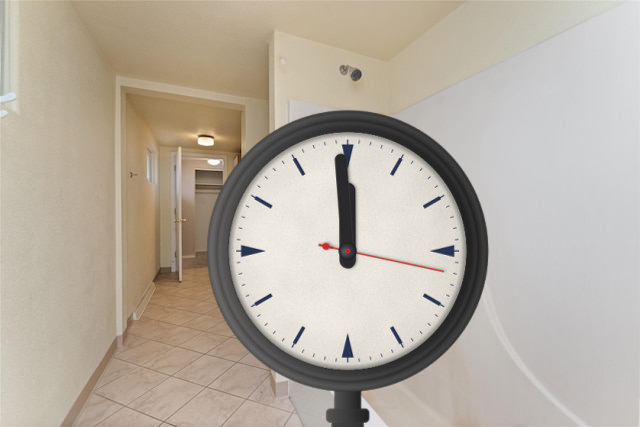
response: 11h59m17s
